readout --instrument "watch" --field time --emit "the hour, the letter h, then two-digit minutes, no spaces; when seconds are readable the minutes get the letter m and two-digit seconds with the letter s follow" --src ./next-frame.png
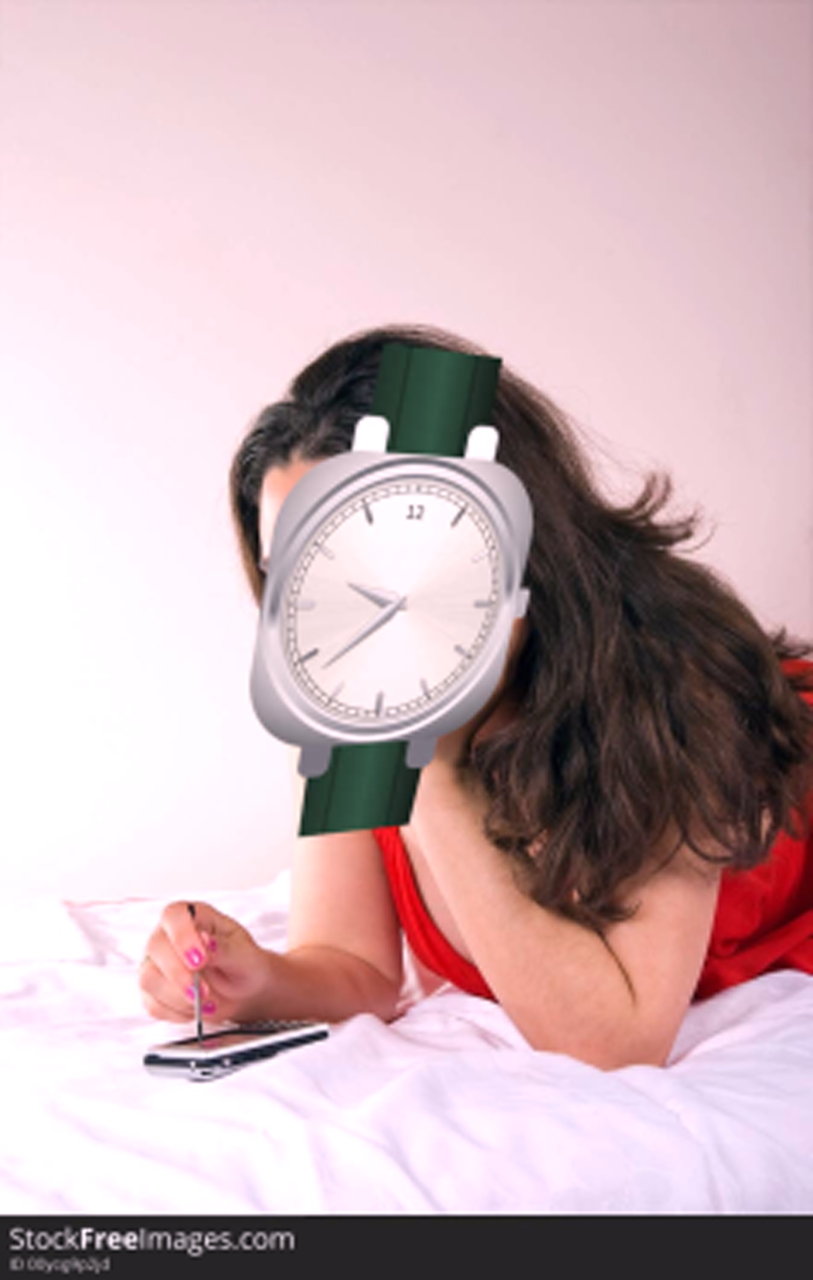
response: 9h38
